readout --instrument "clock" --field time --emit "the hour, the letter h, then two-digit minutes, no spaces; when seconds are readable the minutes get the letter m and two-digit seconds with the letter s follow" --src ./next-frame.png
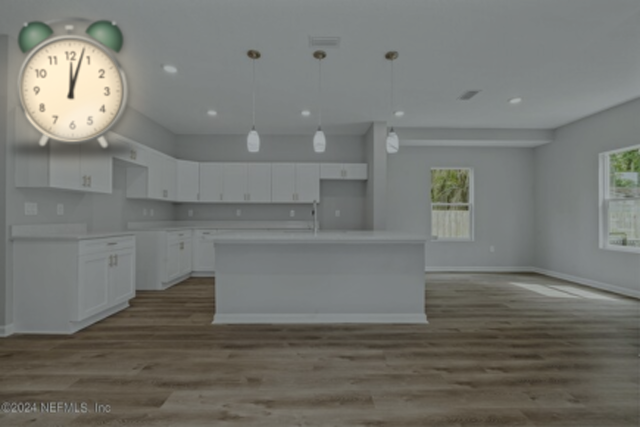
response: 12h03
